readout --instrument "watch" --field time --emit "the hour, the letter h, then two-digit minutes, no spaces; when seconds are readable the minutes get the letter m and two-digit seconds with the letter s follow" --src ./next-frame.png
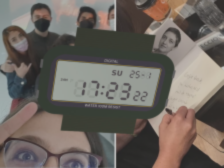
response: 17h23m22s
